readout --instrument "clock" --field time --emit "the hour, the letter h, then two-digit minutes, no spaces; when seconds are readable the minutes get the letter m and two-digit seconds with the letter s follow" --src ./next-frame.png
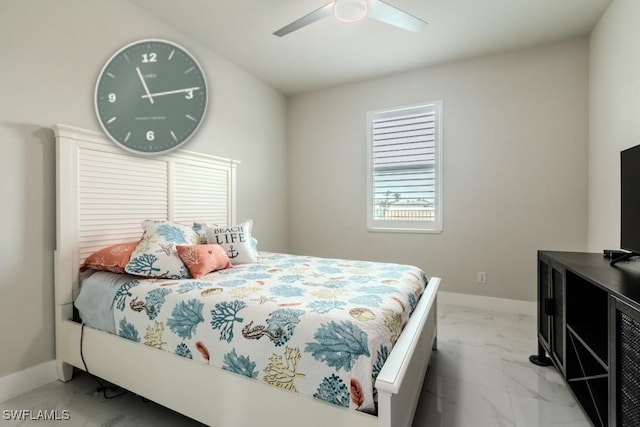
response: 11h14
